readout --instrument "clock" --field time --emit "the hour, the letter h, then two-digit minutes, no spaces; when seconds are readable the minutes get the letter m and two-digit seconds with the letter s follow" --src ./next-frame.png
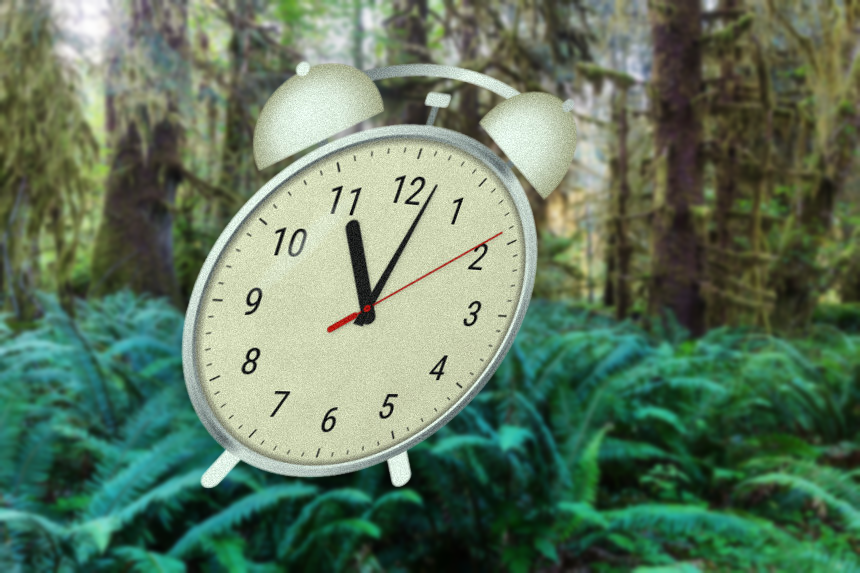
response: 11h02m09s
